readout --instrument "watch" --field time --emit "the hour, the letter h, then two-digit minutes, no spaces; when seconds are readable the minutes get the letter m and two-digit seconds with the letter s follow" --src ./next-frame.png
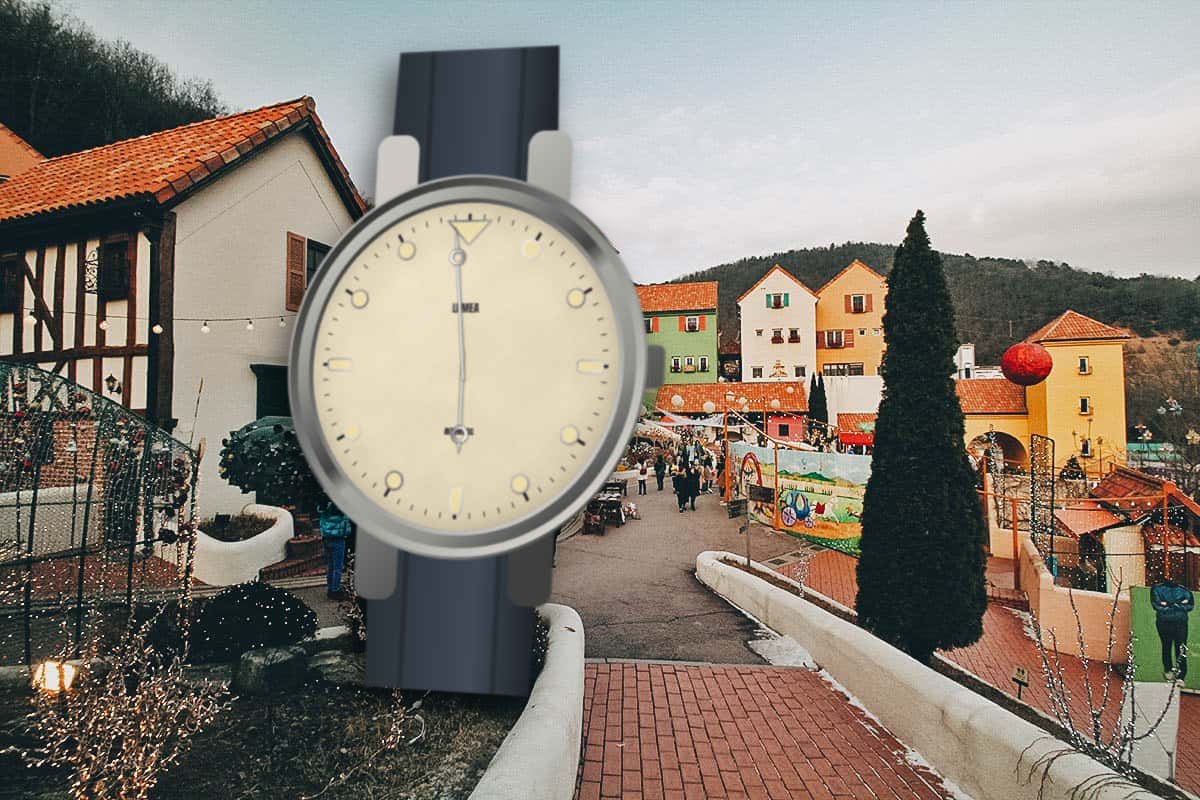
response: 5h59
